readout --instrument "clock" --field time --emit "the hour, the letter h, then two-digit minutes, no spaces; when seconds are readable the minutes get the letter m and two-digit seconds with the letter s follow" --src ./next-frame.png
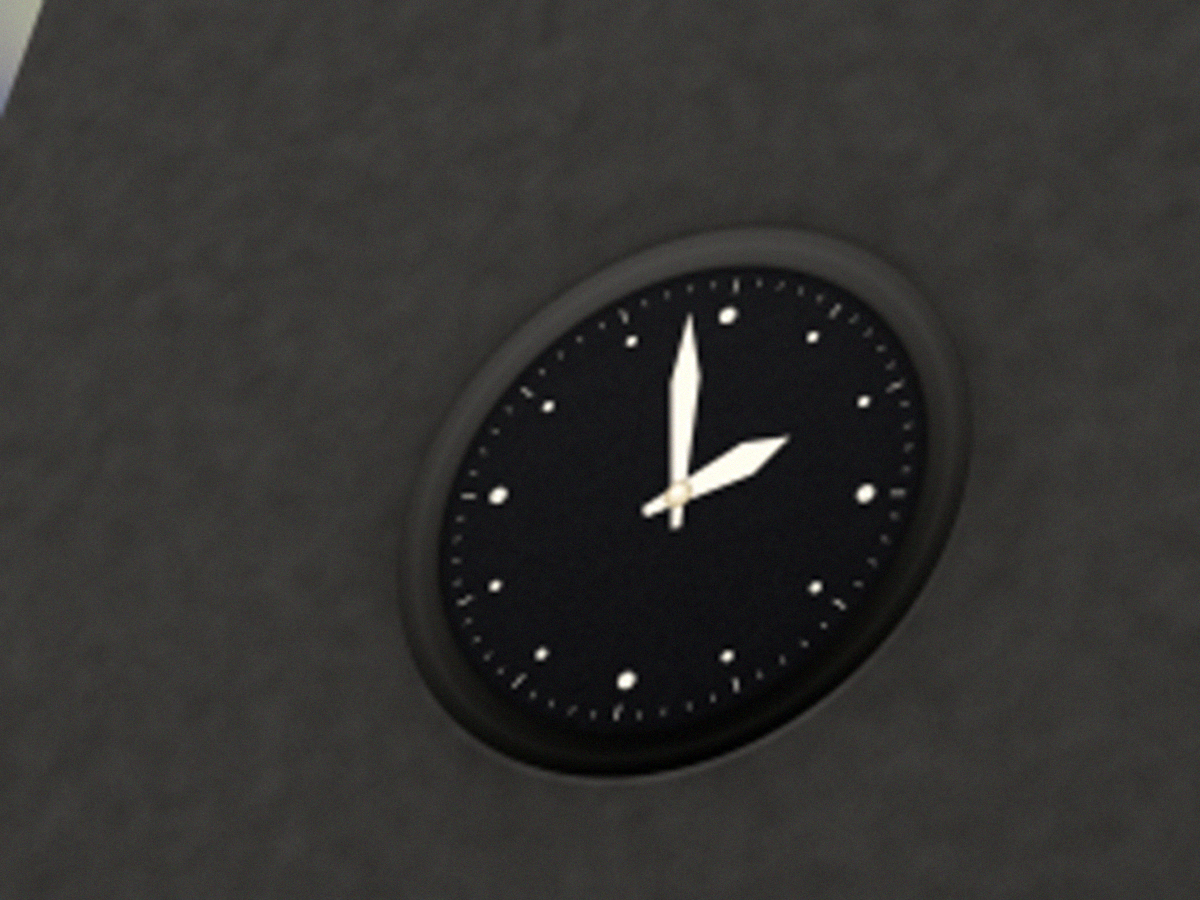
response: 1h58
